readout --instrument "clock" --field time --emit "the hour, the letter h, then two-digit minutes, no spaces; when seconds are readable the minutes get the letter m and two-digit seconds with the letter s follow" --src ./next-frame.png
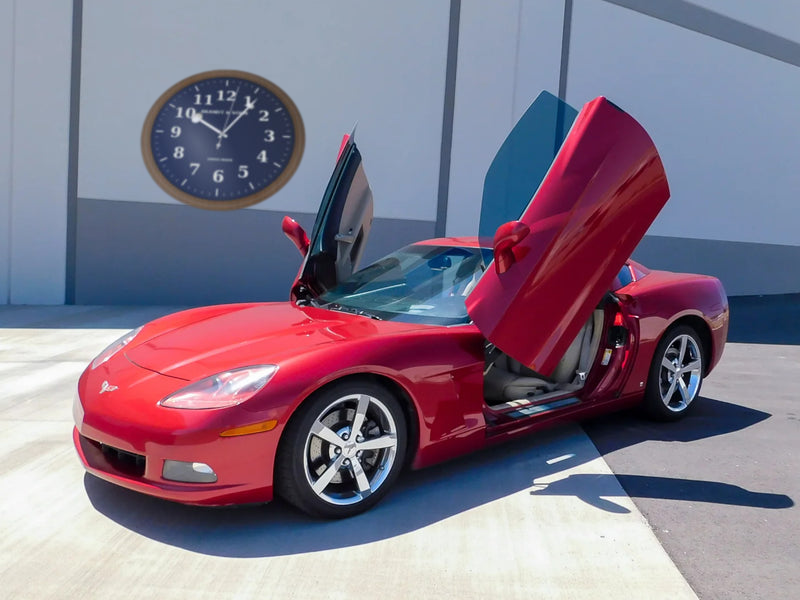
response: 10h06m02s
